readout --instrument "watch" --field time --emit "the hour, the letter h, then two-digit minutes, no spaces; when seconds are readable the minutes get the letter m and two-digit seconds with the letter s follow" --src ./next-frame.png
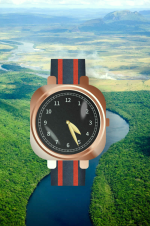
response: 4h26
